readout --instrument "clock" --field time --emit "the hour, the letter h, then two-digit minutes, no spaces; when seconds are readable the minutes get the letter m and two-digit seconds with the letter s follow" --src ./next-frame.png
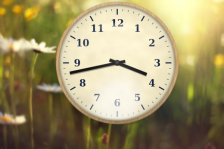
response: 3h43
